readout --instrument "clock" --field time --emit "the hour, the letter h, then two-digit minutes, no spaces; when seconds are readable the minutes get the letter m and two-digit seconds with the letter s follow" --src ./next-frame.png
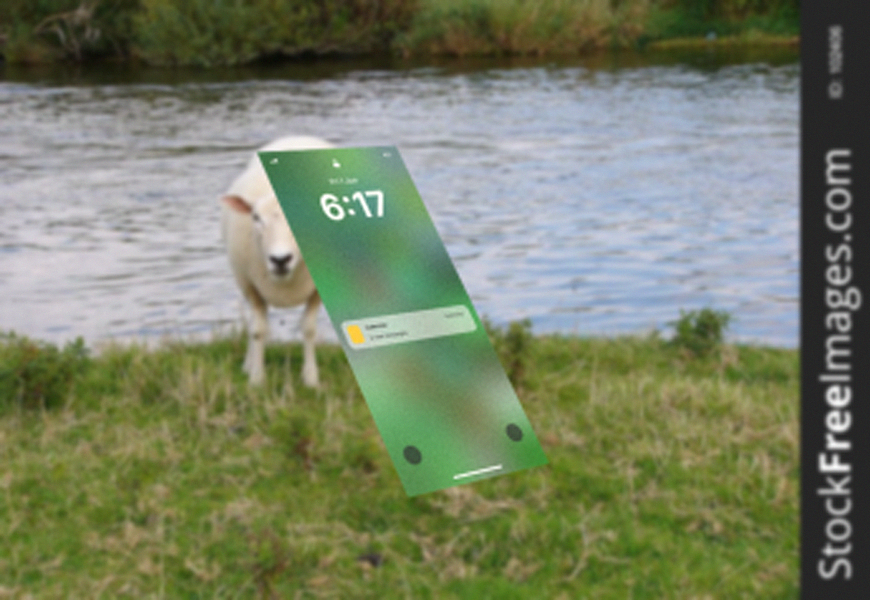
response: 6h17
